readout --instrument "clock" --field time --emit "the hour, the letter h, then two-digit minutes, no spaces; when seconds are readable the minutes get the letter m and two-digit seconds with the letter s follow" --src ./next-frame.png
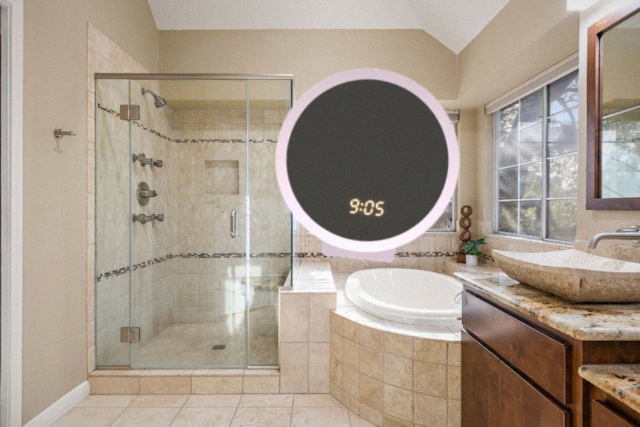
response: 9h05
